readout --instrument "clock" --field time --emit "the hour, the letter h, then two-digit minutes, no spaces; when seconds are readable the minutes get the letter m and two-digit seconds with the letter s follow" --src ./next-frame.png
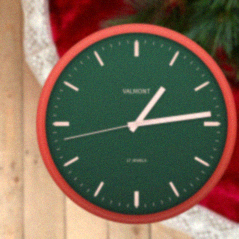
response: 1h13m43s
